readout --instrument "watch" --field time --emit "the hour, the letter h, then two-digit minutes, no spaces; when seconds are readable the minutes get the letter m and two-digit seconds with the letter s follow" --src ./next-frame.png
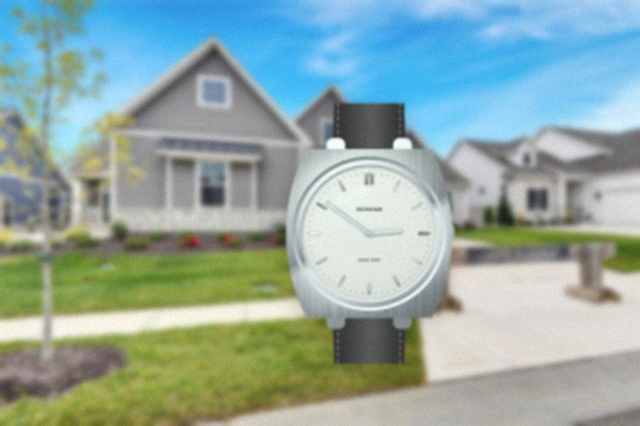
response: 2h51
